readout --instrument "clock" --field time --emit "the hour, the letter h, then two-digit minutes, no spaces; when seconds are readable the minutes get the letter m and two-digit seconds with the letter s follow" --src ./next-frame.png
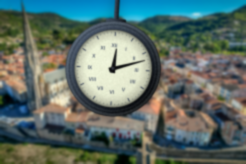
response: 12h12
